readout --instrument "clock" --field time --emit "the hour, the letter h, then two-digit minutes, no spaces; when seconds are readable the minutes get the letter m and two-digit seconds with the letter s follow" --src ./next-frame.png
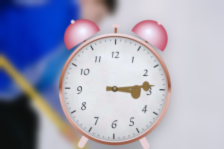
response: 3h14
